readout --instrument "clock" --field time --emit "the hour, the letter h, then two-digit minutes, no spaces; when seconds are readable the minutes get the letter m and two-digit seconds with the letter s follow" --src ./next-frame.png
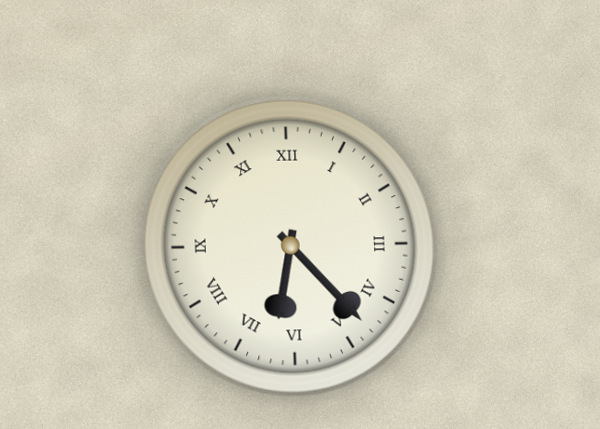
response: 6h23
